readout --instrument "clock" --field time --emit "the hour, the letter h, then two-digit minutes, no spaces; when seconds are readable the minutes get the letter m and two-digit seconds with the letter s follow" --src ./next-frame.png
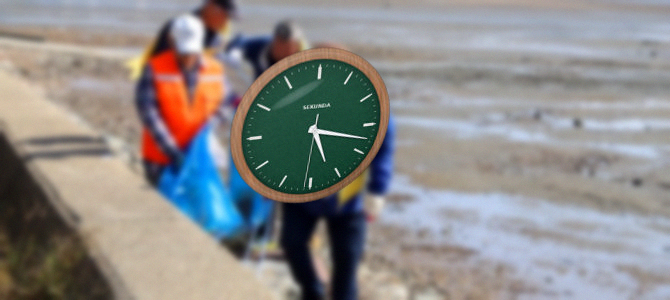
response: 5h17m31s
